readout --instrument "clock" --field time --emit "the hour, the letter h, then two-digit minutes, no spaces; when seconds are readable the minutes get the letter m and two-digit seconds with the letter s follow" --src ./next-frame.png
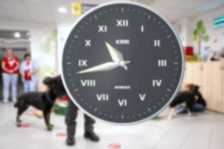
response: 10h43
